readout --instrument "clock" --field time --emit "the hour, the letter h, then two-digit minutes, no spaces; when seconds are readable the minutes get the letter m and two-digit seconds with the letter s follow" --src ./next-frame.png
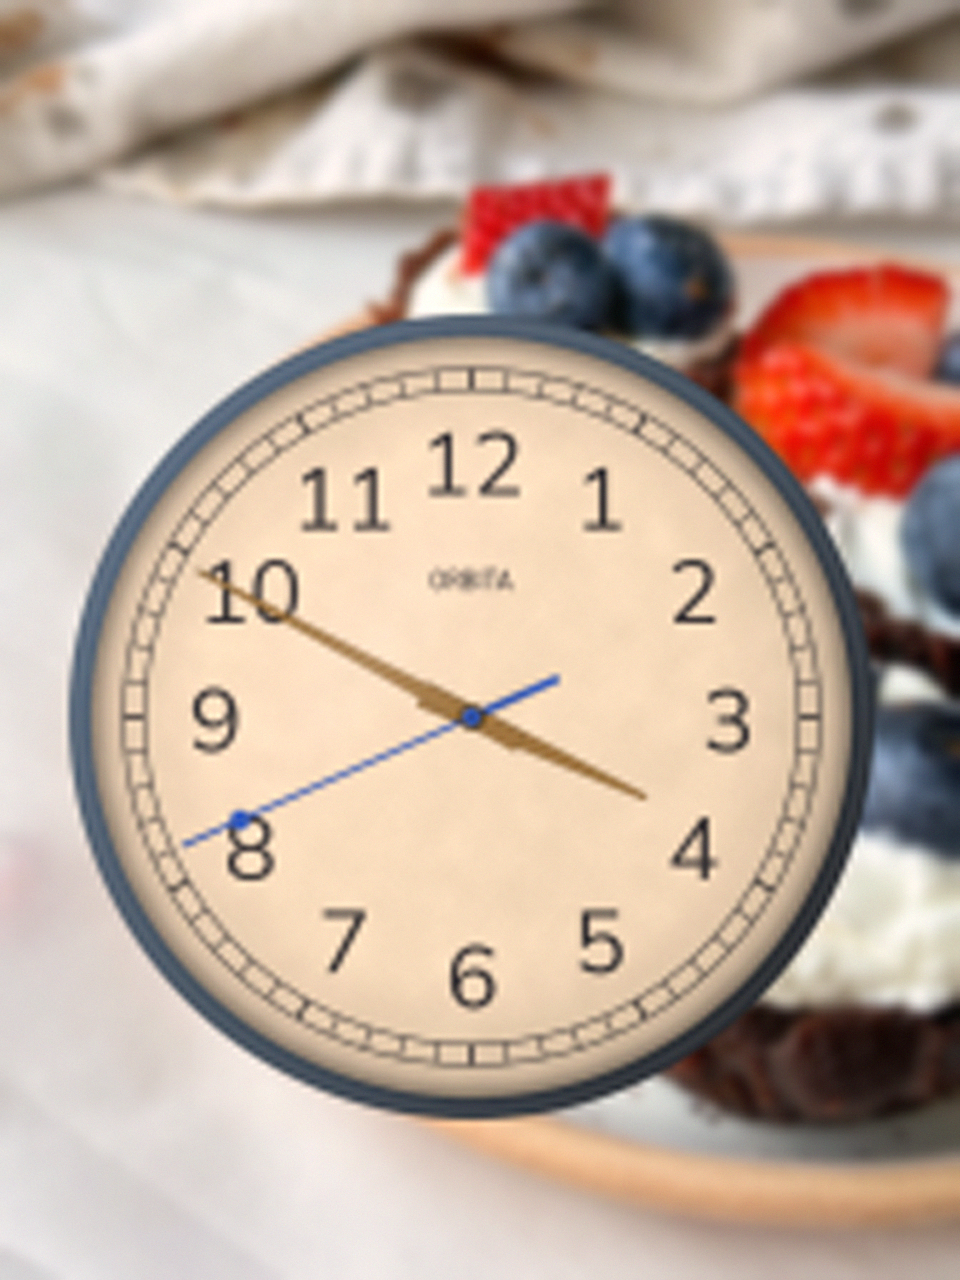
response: 3h49m41s
